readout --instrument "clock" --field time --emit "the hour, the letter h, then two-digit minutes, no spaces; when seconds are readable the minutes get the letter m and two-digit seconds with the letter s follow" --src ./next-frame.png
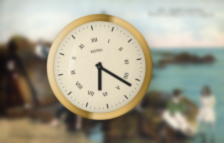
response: 6h22
